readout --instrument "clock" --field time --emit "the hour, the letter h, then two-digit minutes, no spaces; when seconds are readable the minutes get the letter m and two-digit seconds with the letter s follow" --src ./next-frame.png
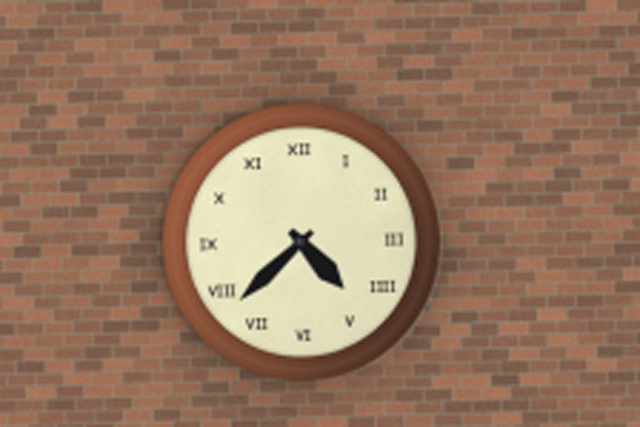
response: 4h38
